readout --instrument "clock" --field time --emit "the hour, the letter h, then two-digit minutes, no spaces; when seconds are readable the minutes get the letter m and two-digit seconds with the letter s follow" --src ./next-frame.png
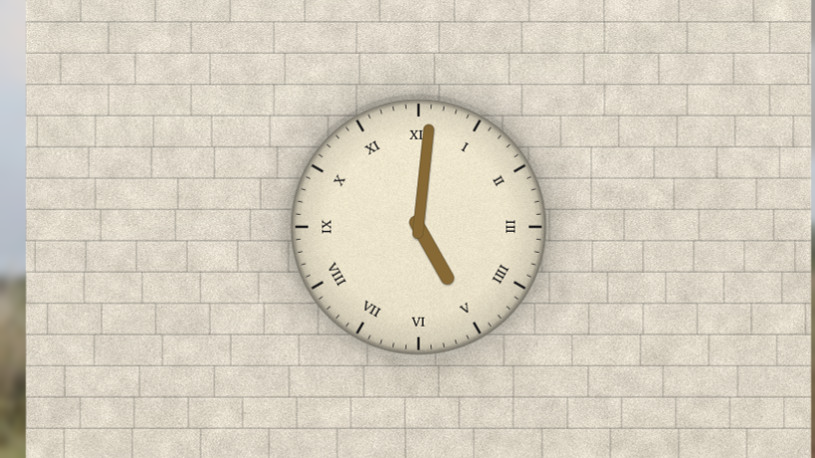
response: 5h01
